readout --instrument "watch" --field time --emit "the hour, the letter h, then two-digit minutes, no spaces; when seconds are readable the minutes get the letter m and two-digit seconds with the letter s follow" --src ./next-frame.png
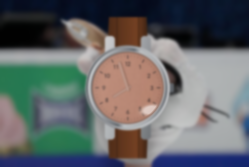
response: 7h57
